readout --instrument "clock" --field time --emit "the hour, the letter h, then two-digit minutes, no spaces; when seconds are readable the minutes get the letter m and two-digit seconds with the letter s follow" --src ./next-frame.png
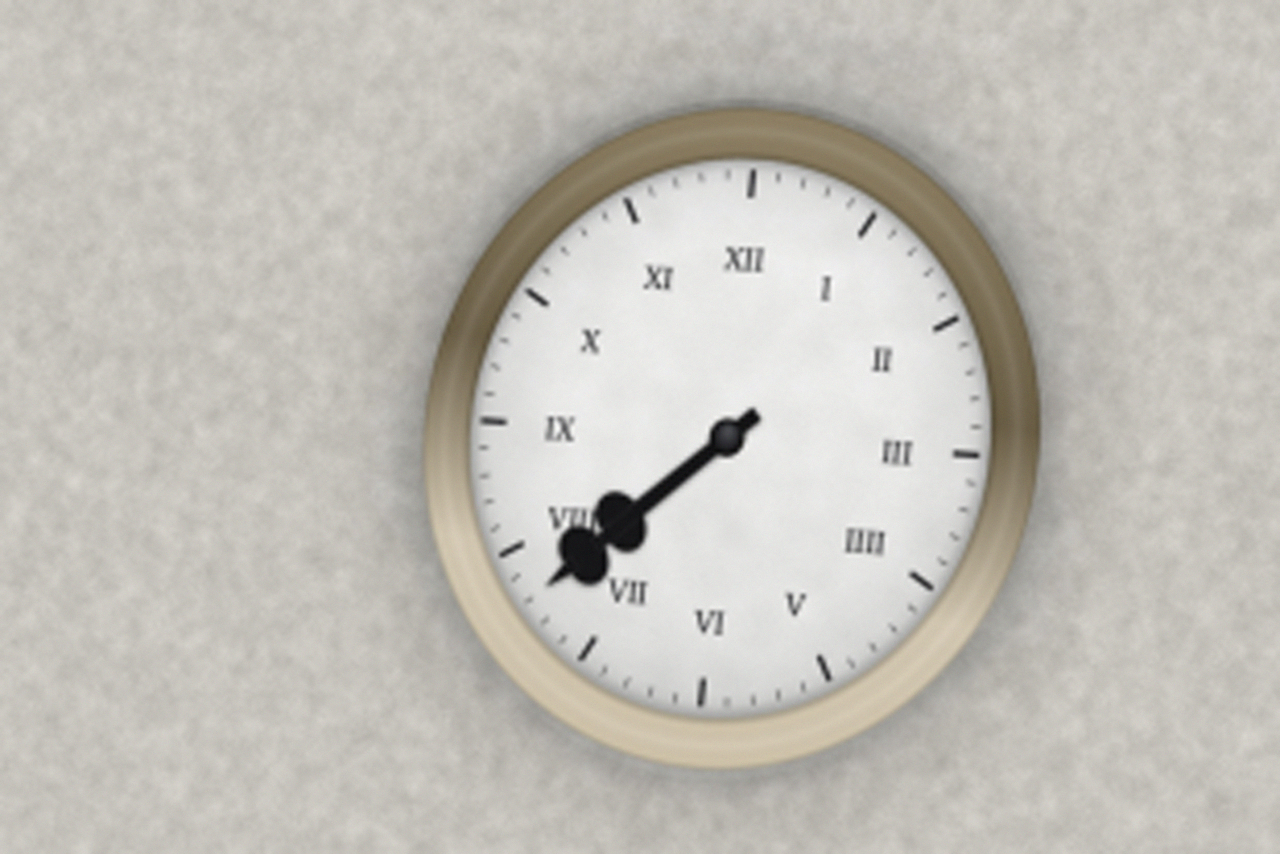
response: 7h38
